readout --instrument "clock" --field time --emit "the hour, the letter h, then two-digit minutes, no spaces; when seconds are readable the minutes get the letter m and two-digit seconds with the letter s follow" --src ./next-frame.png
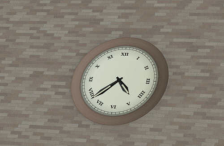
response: 4h38
